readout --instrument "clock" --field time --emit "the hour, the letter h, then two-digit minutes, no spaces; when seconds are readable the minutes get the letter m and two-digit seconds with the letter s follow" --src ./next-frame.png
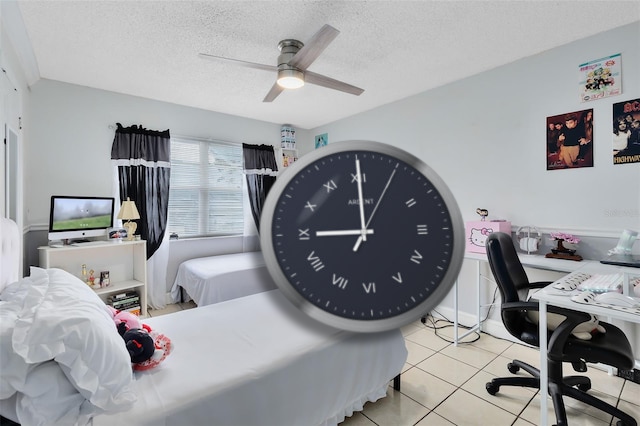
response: 9h00m05s
